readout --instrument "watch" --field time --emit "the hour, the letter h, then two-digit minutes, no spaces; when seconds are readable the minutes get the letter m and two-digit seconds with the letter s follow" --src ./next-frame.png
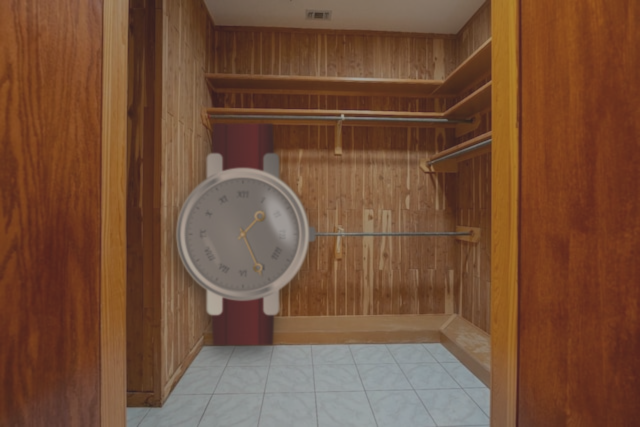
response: 1h26
